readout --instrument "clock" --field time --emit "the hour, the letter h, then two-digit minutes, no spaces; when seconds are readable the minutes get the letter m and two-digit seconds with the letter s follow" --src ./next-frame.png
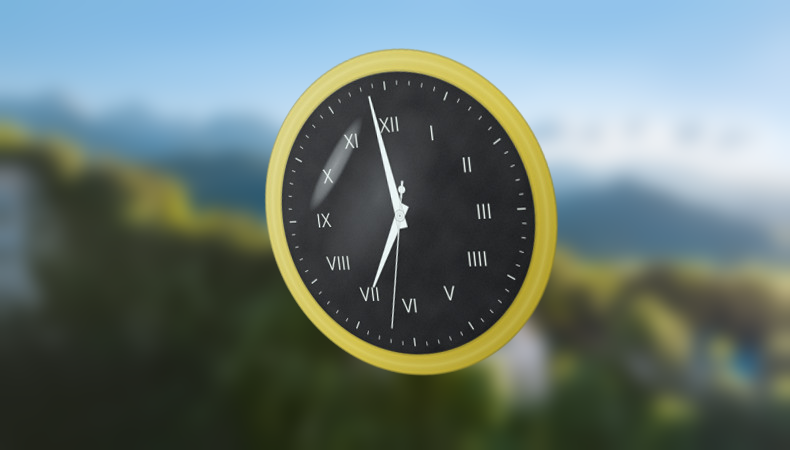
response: 6h58m32s
